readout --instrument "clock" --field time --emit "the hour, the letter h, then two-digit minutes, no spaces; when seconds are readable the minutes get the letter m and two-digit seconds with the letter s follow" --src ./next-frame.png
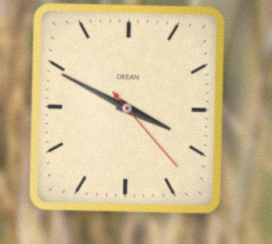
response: 3h49m23s
